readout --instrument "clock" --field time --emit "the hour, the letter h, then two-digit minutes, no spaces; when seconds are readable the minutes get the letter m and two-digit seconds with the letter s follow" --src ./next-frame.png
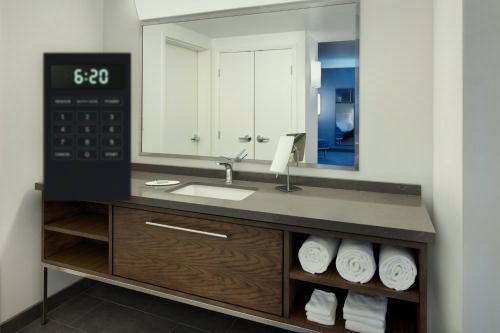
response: 6h20
